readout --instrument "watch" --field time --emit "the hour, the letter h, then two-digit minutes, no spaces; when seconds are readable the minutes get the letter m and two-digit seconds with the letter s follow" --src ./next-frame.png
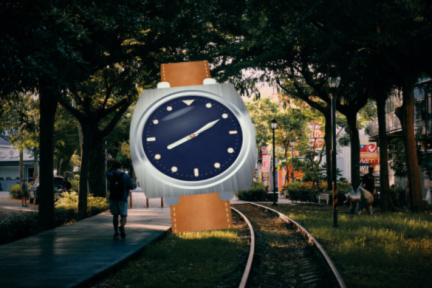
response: 8h10
